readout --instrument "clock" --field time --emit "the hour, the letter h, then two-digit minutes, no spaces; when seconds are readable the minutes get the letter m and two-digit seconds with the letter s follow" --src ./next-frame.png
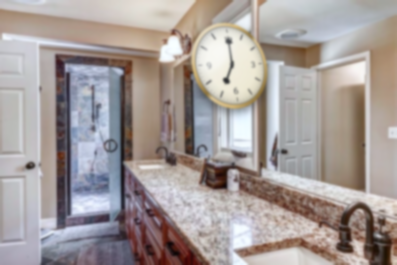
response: 7h00
